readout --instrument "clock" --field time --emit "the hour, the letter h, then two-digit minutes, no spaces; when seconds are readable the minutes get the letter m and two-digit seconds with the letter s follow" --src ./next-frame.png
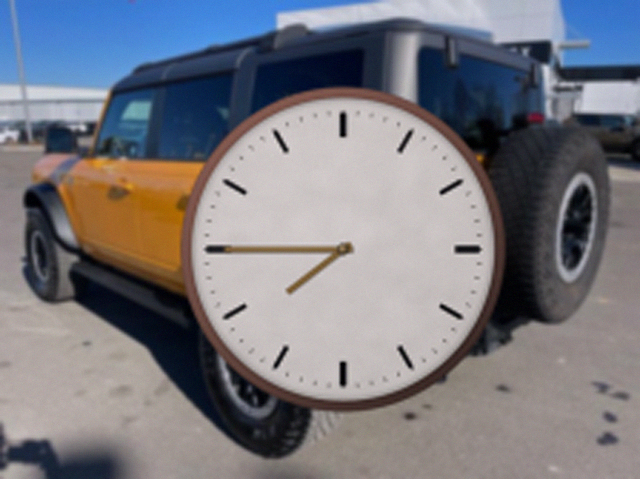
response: 7h45
